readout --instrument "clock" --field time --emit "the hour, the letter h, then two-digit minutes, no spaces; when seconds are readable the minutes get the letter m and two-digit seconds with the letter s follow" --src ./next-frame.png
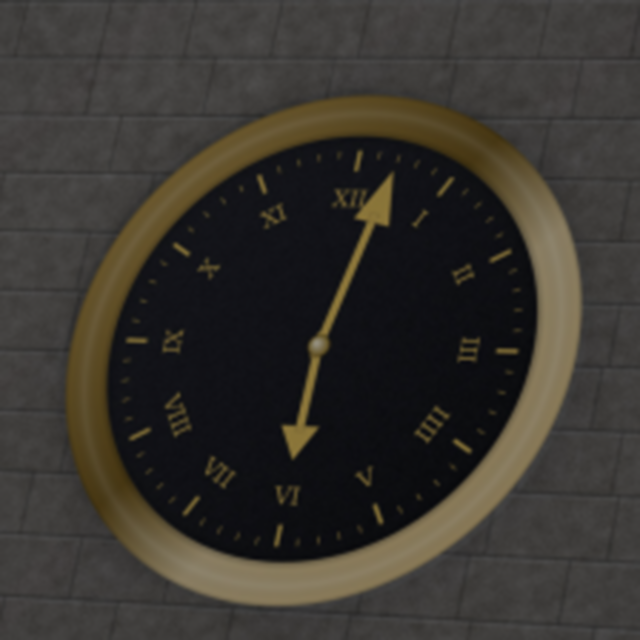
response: 6h02
